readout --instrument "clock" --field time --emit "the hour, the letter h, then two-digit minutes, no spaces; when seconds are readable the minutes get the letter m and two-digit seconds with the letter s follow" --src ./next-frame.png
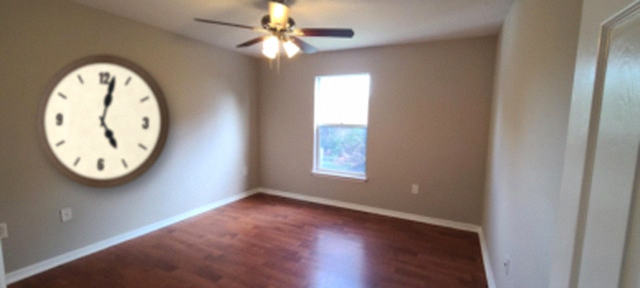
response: 5h02
